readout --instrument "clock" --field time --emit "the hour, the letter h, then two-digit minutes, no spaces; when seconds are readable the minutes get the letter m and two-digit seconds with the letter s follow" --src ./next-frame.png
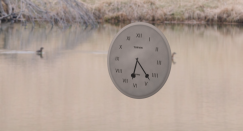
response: 6h23
